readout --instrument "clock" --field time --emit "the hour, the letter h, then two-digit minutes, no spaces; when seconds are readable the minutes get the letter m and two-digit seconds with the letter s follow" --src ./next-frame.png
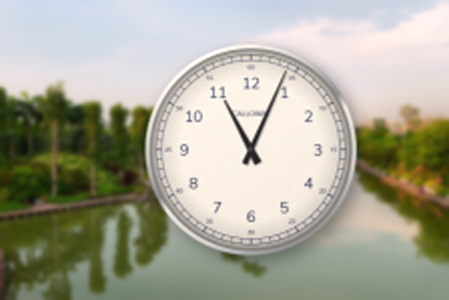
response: 11h04
